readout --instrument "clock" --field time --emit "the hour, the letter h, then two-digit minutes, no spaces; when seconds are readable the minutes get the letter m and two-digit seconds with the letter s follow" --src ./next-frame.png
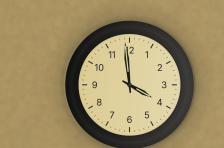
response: 3h59
